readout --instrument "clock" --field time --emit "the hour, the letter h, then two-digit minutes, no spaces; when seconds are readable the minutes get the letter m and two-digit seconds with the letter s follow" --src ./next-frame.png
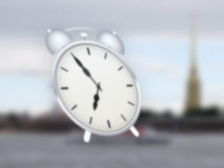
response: 6h55
